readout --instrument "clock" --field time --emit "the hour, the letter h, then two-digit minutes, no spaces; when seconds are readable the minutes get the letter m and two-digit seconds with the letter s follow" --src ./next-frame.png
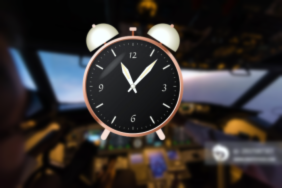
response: 11h07
